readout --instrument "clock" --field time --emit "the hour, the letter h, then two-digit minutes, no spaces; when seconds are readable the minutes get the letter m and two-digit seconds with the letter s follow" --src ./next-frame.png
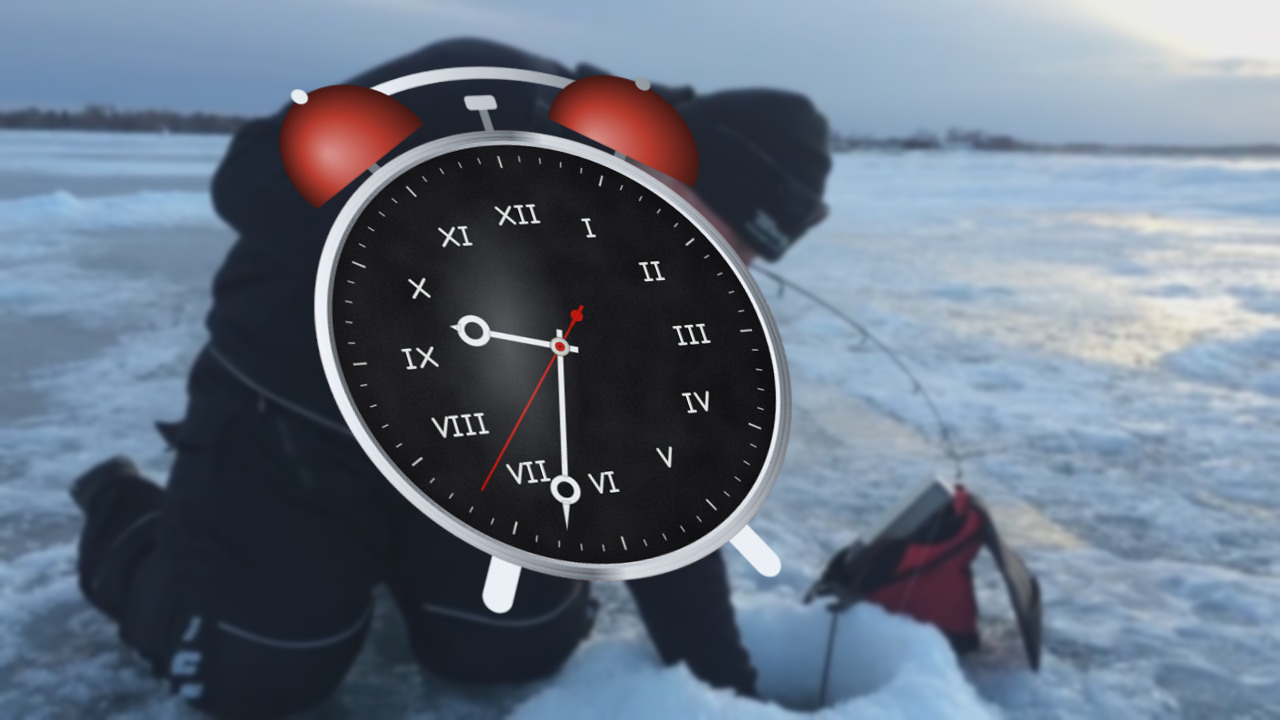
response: 9h32m37s
